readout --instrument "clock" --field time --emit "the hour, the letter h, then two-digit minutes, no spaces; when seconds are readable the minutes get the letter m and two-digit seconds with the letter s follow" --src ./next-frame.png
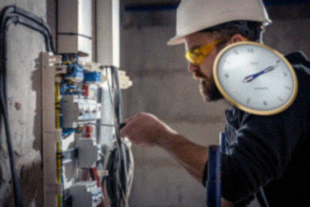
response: 8h11
